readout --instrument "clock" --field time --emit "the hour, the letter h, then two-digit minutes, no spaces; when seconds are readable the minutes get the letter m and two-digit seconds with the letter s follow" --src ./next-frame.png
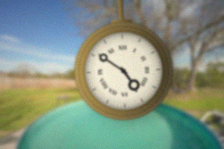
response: 4h51
